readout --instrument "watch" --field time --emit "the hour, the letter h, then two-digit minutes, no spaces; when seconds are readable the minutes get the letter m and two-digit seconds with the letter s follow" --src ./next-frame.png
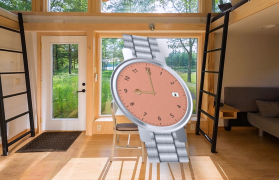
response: 9h00
